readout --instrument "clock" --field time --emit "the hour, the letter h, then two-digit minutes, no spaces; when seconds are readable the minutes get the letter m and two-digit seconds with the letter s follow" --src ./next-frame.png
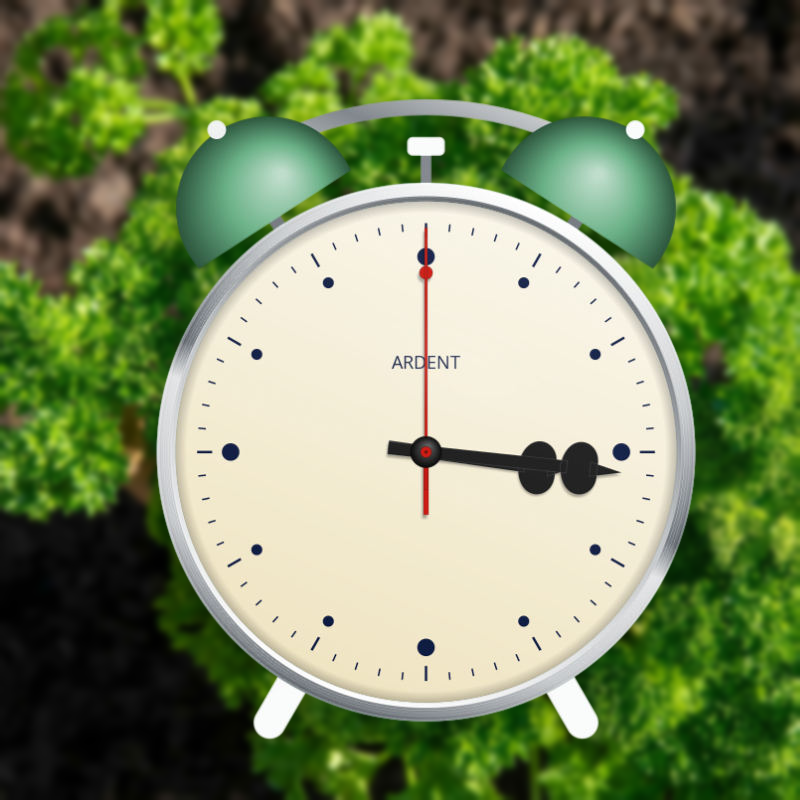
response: 3h16m00s
